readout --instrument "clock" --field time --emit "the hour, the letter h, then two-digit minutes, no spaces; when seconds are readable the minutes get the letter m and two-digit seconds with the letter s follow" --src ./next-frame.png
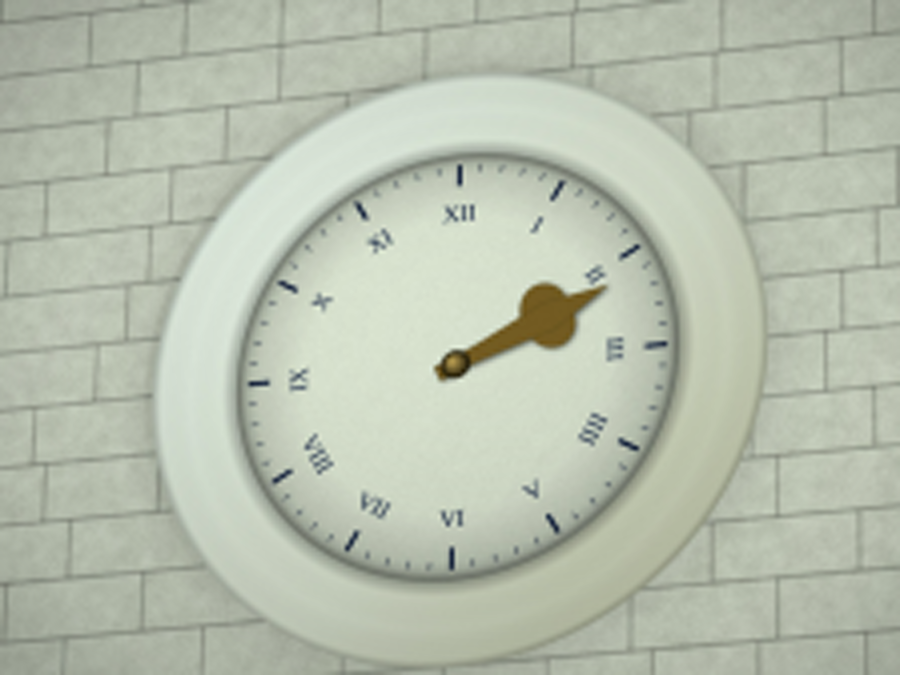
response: 2h11
